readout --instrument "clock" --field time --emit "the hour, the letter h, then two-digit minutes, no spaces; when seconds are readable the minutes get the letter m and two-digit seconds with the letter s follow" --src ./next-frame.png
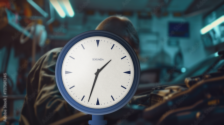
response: 1h33
